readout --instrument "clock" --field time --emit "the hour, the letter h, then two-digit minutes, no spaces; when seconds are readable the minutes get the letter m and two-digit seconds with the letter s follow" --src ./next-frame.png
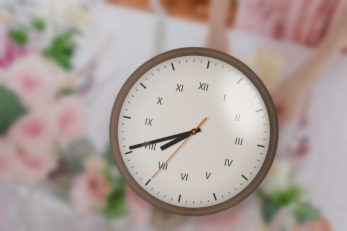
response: 7h40m35s
